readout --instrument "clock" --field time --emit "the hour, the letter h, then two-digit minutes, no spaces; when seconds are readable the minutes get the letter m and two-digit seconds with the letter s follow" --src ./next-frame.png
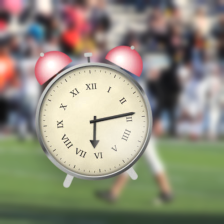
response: 6h14
